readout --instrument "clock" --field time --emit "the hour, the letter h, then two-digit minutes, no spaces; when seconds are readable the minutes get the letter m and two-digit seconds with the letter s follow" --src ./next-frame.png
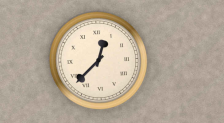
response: 12h38
